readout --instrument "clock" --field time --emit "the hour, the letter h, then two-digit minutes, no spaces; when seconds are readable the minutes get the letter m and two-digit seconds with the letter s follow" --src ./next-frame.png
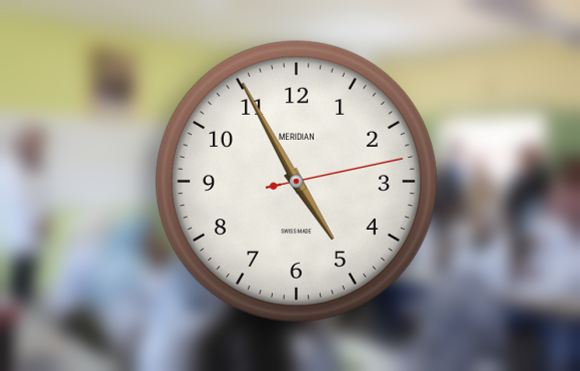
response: 4h55m13s
